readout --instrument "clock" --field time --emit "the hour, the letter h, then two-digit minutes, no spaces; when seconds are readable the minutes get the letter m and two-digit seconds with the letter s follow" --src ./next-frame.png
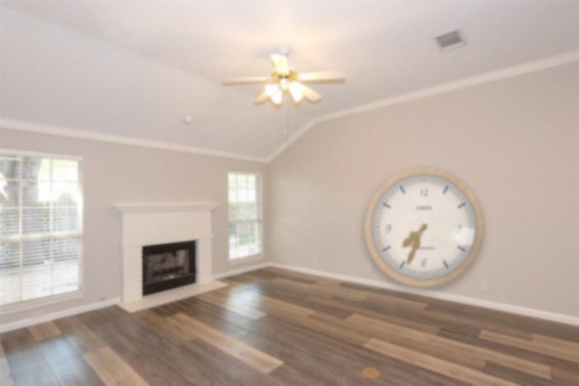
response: 7h34
